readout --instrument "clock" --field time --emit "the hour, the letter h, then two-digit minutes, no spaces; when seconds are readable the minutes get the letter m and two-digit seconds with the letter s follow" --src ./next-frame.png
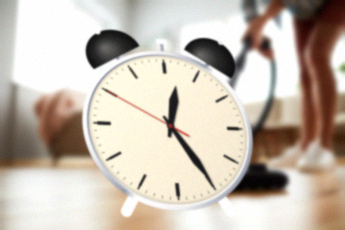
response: 12h24m50s
